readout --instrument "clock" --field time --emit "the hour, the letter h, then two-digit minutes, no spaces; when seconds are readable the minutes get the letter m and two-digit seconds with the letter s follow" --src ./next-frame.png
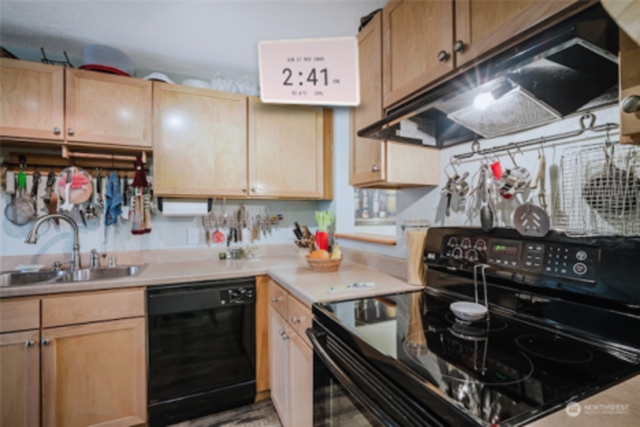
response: 2h41
